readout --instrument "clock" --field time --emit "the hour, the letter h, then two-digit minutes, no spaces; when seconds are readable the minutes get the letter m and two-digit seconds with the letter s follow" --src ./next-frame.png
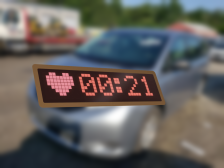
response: 0h21
